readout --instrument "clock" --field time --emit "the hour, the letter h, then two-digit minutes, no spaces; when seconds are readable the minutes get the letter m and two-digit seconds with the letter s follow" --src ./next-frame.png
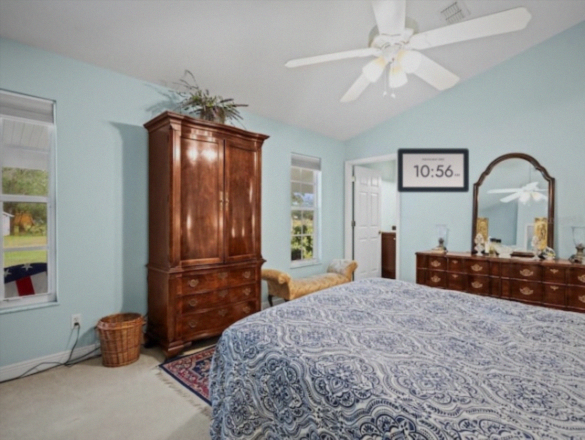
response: 10h56
